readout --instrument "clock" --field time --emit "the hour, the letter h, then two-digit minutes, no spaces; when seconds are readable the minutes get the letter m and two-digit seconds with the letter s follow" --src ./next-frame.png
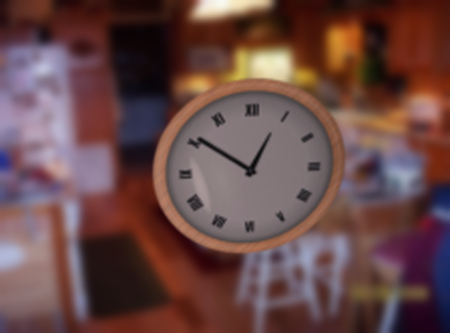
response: 12h51
